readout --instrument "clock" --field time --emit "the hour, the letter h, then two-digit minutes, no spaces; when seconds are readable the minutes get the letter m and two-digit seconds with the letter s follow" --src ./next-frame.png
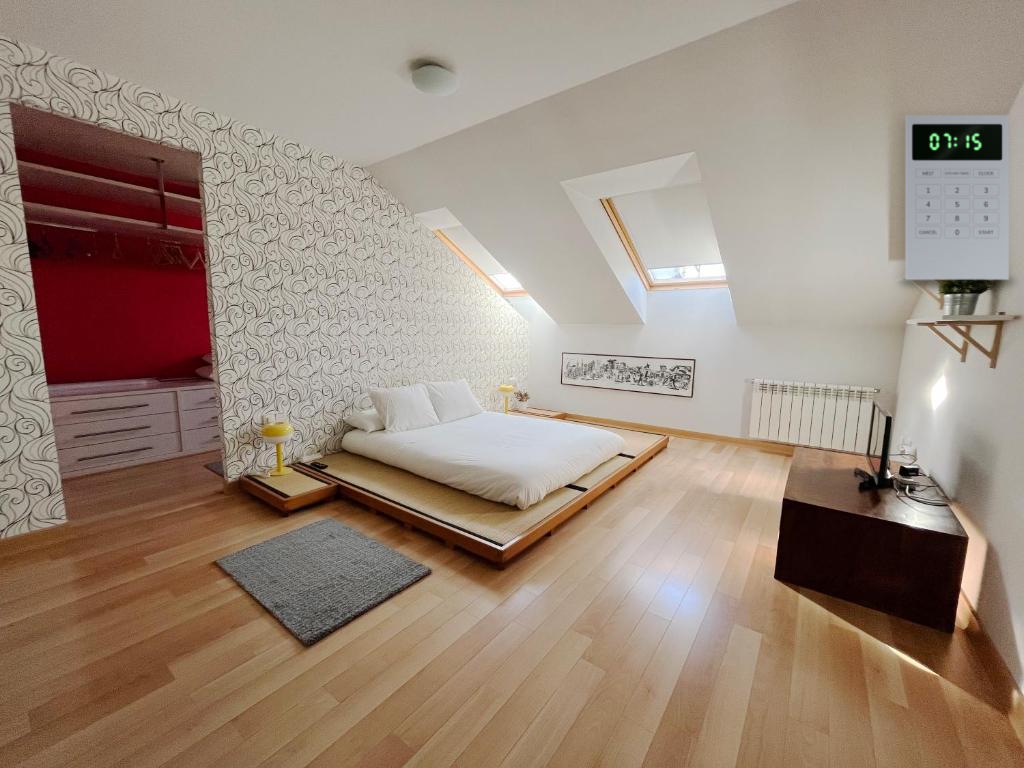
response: 7h15
